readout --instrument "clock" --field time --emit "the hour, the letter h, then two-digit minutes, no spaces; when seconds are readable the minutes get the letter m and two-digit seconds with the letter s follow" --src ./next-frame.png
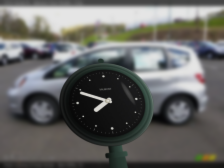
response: 7h49
